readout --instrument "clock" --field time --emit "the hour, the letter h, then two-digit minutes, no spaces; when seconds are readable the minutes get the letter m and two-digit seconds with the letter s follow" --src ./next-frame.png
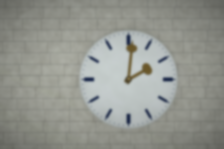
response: 2h01
